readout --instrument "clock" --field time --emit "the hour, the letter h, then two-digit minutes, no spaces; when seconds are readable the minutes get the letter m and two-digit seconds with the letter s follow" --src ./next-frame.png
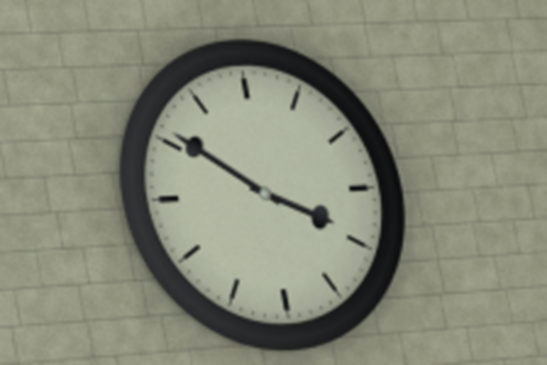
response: 3h51
